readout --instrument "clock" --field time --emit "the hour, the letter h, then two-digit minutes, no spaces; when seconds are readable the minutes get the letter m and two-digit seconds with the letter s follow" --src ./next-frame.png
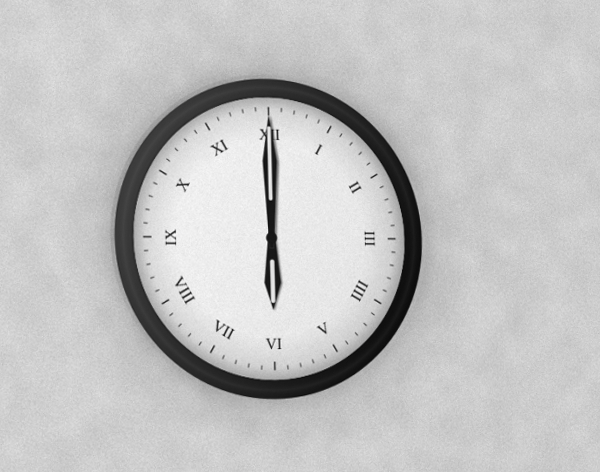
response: 6h00
